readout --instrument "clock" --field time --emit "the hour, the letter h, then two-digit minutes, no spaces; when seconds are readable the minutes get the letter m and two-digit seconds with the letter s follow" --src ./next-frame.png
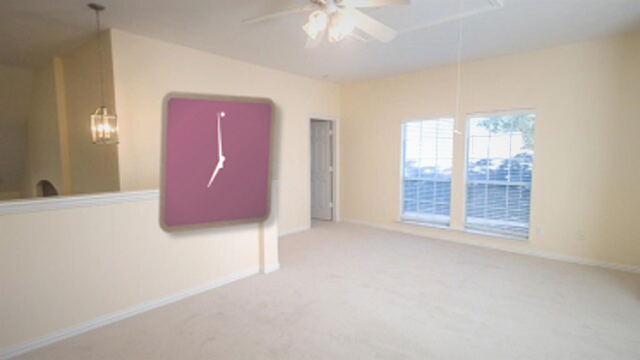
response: 6h59
